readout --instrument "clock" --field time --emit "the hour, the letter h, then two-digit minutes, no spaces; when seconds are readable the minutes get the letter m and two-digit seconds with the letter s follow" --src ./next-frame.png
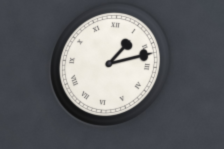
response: 1h12
